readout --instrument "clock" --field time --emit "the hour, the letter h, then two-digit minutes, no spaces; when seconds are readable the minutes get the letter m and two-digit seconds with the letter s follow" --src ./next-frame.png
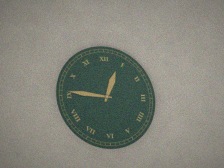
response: 12h46
